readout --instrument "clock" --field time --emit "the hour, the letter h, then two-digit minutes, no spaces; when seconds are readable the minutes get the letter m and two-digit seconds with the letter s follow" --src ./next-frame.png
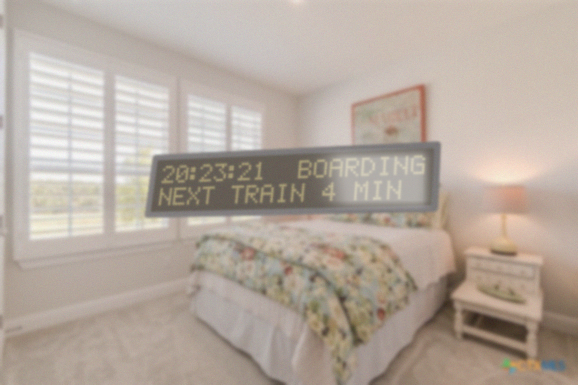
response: 20h23m21s
